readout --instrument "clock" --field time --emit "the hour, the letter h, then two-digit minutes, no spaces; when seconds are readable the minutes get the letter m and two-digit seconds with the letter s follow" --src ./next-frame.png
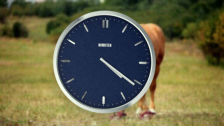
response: 4h21
